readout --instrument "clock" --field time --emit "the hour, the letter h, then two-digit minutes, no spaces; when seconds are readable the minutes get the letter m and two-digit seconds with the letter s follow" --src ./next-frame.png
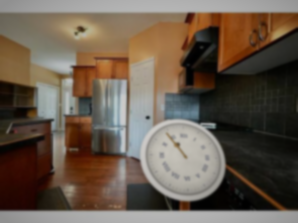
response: 10h54
